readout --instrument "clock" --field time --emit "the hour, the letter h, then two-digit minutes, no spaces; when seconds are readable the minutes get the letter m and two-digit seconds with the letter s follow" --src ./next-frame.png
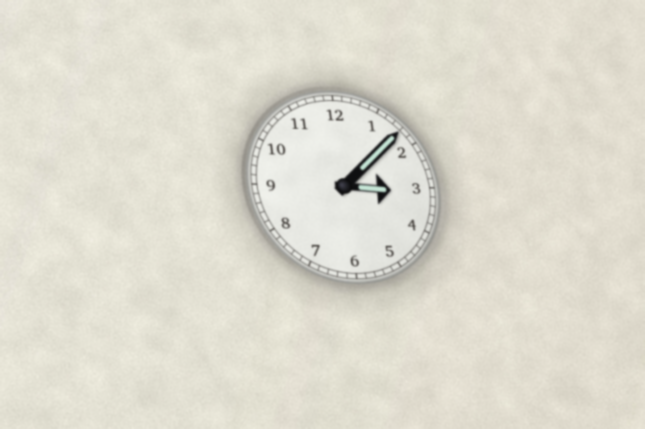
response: 3h08
